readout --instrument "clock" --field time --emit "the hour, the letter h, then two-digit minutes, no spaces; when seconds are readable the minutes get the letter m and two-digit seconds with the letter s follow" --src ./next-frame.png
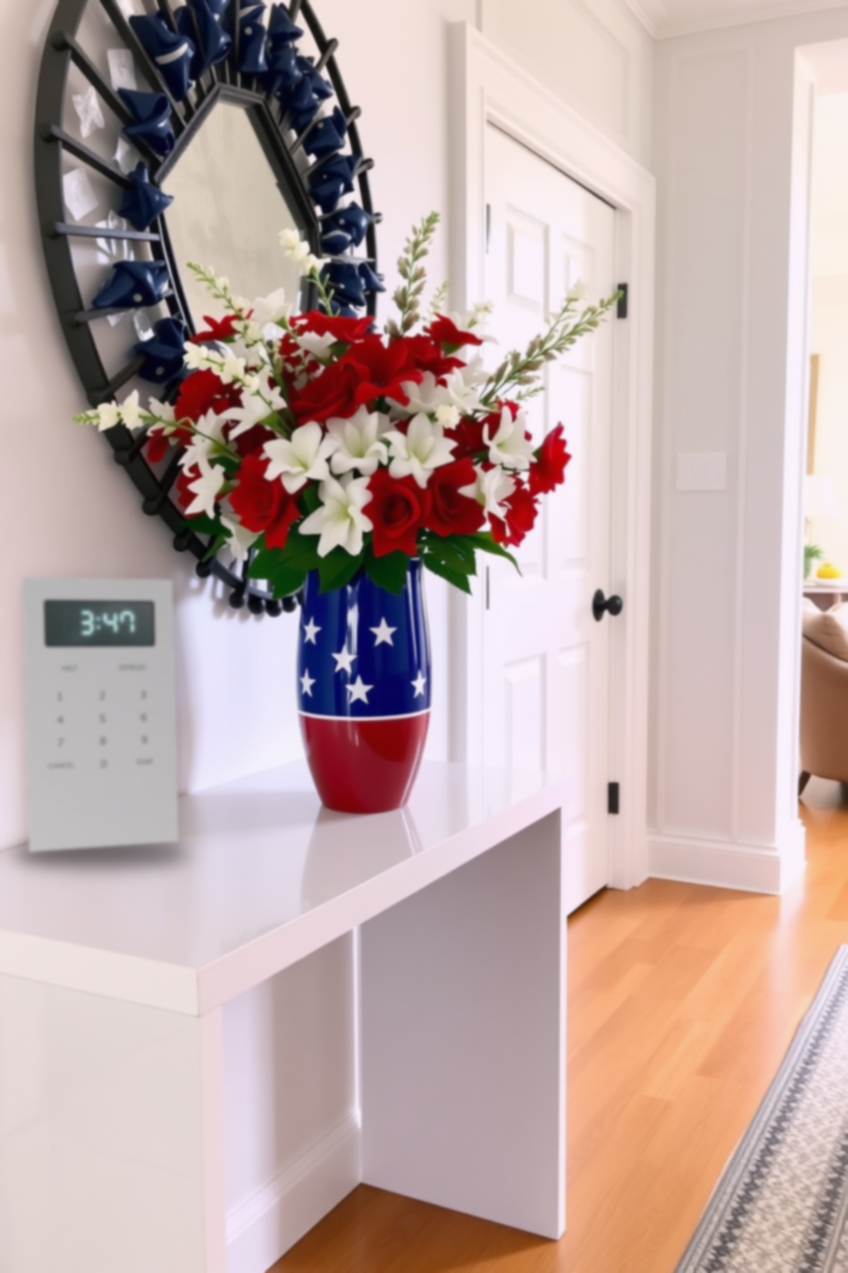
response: 3h47
